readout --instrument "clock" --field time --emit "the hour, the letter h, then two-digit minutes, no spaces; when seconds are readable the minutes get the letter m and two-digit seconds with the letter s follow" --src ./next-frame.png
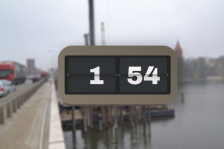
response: 1h54
